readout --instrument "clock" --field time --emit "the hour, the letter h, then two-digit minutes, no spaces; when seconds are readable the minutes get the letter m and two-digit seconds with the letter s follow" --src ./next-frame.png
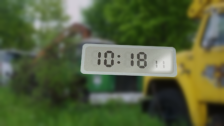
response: 10h18m11s
